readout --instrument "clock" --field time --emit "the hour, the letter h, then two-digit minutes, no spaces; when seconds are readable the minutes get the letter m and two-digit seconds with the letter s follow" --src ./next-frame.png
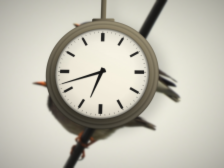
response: 6h42
